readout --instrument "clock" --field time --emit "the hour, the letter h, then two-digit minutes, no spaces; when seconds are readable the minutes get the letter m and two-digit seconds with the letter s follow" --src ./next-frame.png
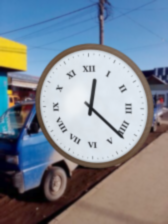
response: 12h22
